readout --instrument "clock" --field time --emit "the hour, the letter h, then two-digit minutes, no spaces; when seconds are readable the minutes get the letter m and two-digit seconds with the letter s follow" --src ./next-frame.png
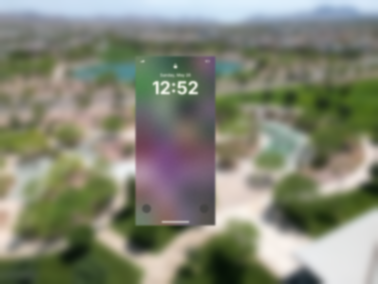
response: 12h52
